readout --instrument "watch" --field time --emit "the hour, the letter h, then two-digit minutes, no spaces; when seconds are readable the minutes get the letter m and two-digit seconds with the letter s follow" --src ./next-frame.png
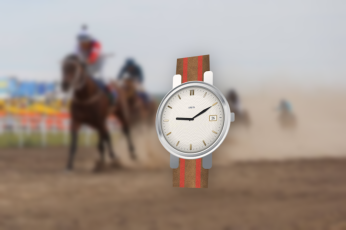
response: 9h10
